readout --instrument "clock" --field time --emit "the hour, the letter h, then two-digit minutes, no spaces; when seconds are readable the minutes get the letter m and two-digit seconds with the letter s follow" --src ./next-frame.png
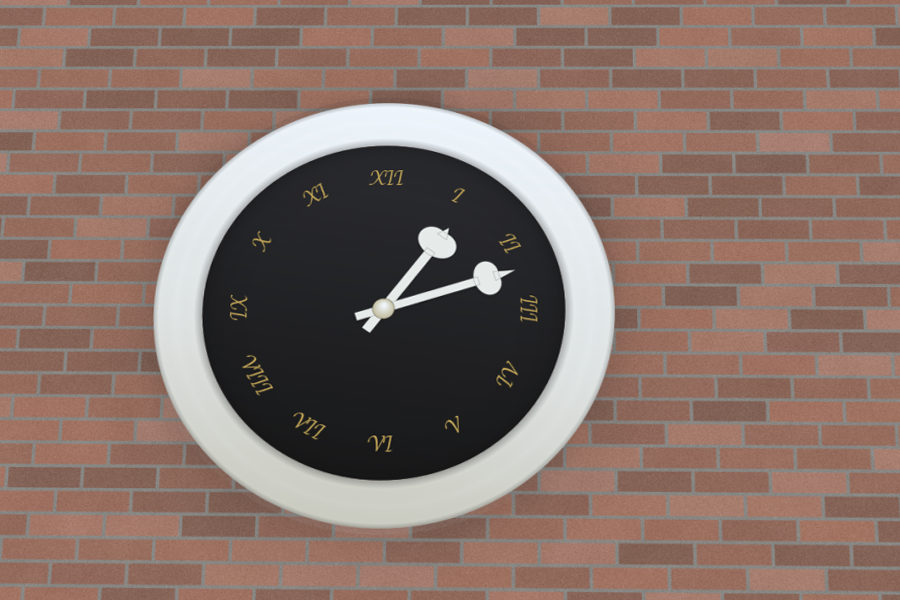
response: 1h12
